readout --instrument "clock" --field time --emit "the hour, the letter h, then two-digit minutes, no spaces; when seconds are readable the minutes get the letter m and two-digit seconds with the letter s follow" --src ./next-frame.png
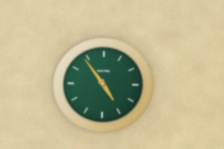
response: 4h54
